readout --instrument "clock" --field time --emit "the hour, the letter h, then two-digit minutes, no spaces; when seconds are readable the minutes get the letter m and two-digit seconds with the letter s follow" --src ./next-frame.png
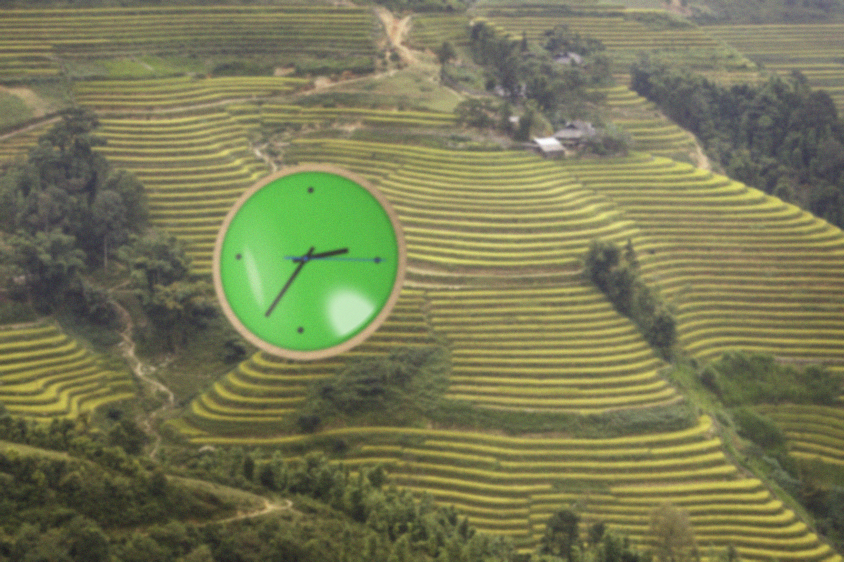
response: 2h35m15s
